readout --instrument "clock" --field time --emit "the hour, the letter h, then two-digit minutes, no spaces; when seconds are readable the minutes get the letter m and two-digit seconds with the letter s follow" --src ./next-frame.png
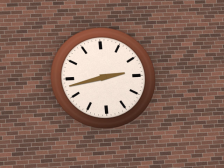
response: 2h43
